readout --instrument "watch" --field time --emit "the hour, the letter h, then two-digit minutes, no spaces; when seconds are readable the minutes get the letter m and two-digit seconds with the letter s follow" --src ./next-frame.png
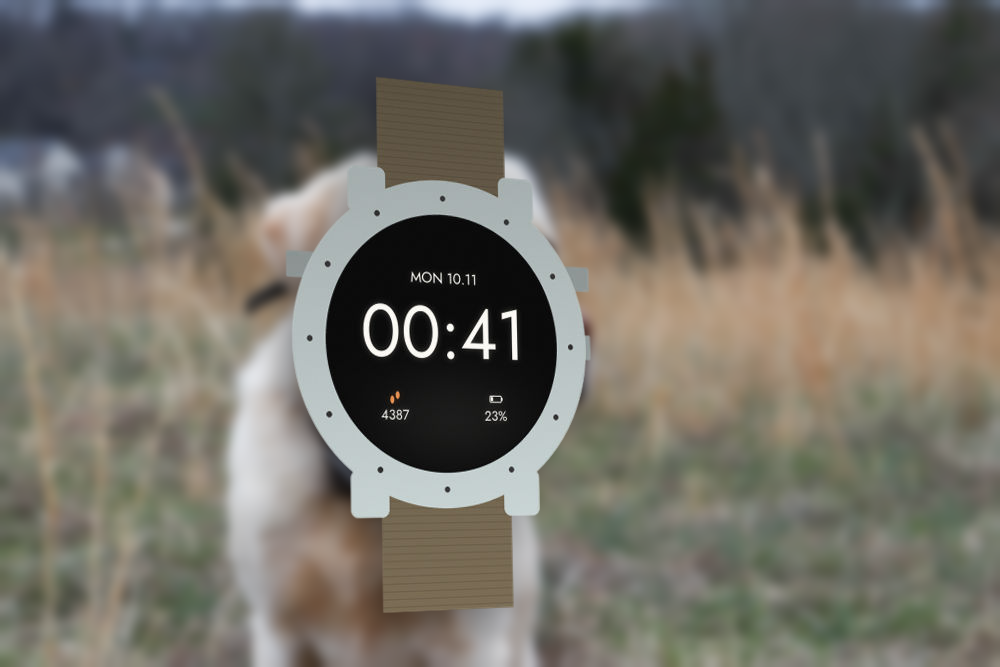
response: 0h41
